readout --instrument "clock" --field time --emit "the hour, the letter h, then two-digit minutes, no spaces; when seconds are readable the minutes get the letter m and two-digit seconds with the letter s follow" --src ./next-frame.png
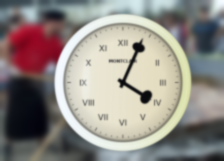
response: 4h04
